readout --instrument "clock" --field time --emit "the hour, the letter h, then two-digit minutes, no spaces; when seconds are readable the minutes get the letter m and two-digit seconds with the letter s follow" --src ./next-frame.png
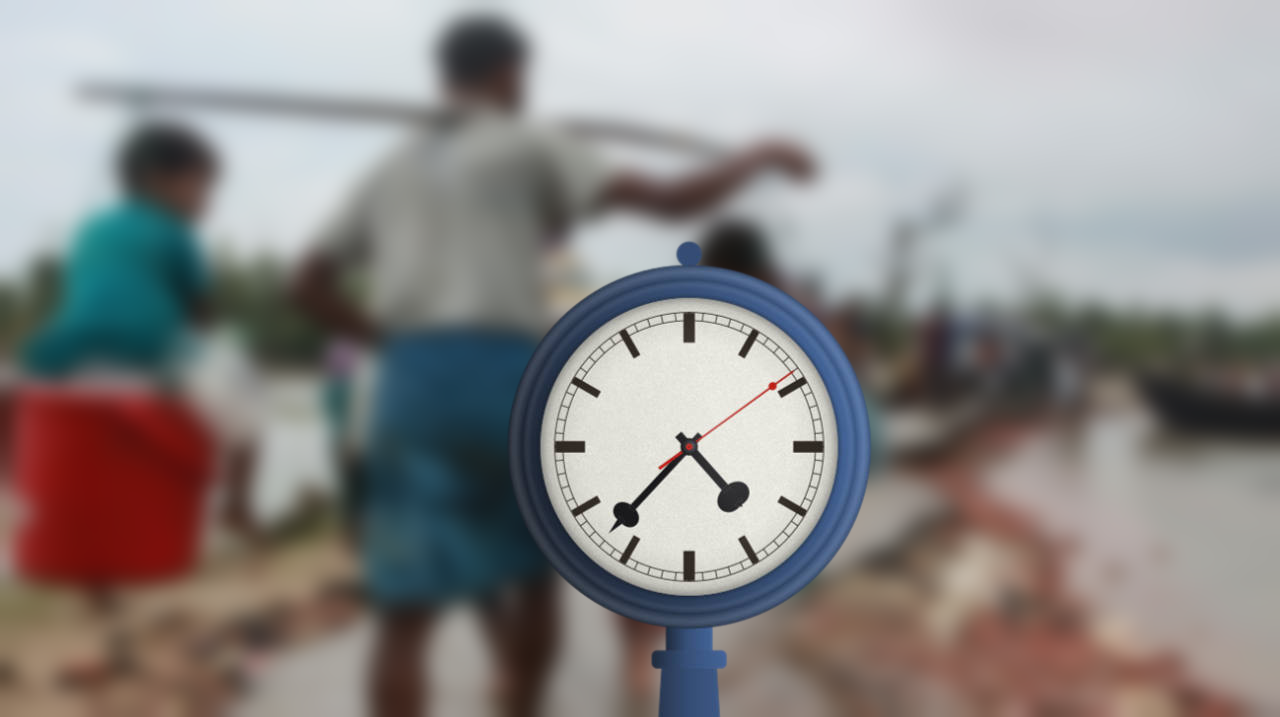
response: 4h37m09s
